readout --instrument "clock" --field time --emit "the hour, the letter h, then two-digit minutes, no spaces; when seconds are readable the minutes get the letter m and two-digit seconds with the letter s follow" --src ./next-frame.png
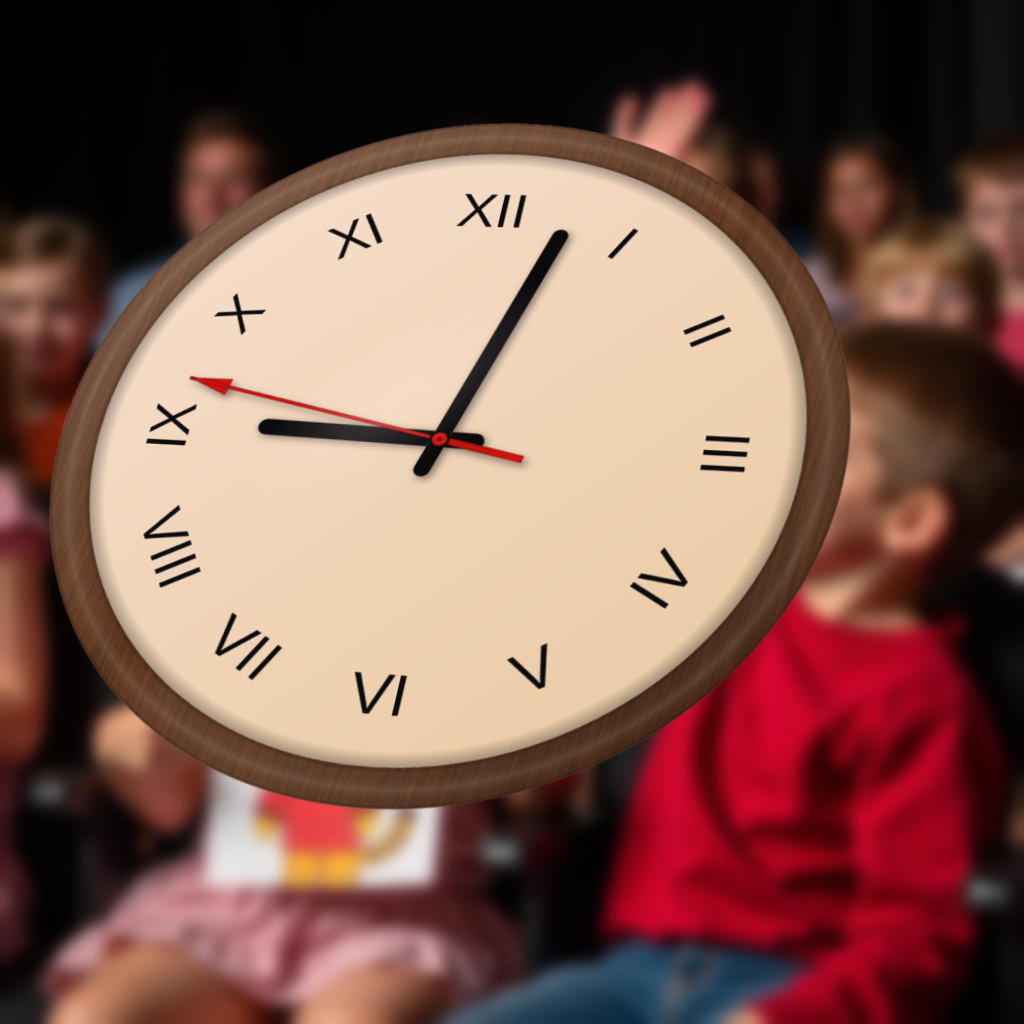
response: 9h02m47s
